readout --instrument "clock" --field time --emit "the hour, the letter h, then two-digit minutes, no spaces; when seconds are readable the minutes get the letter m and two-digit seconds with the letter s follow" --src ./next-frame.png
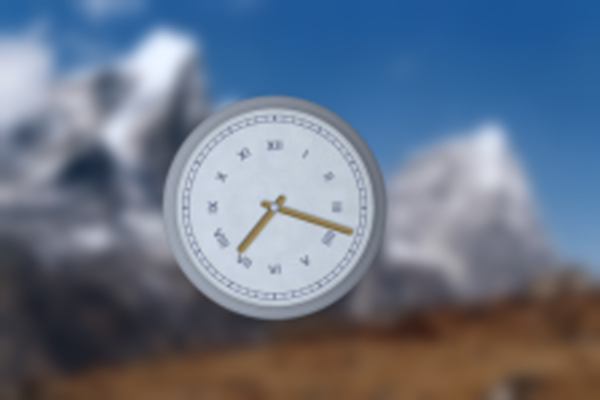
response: 7h18
